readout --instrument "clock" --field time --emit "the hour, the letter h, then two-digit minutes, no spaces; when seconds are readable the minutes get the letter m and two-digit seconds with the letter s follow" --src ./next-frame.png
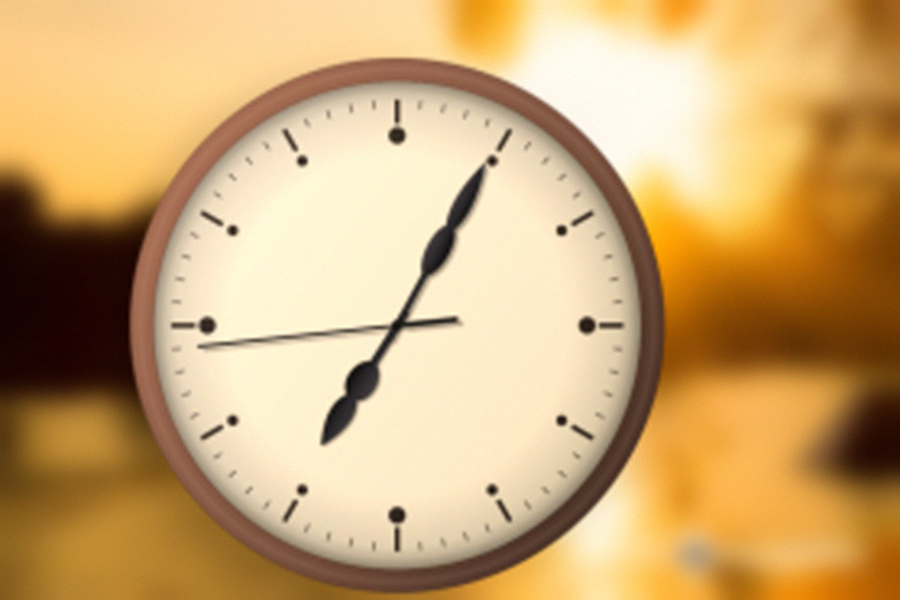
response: 7h04m44s
